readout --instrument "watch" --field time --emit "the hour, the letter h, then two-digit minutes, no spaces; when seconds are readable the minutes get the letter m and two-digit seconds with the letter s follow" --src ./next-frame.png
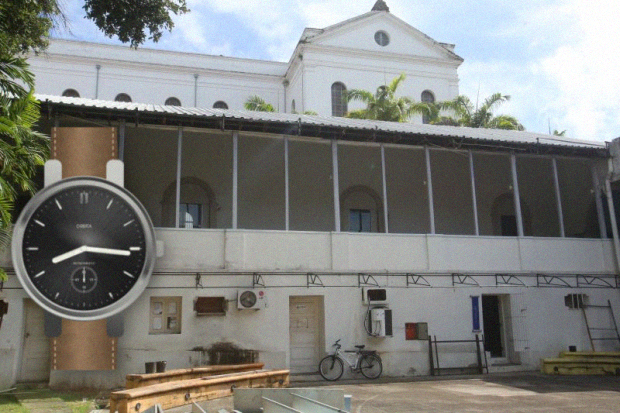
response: 8h16
